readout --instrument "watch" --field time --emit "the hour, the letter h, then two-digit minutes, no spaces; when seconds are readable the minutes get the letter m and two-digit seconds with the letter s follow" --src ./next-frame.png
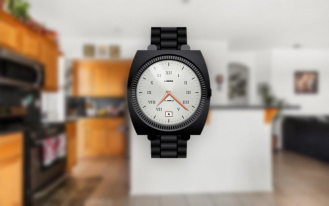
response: 7h22
